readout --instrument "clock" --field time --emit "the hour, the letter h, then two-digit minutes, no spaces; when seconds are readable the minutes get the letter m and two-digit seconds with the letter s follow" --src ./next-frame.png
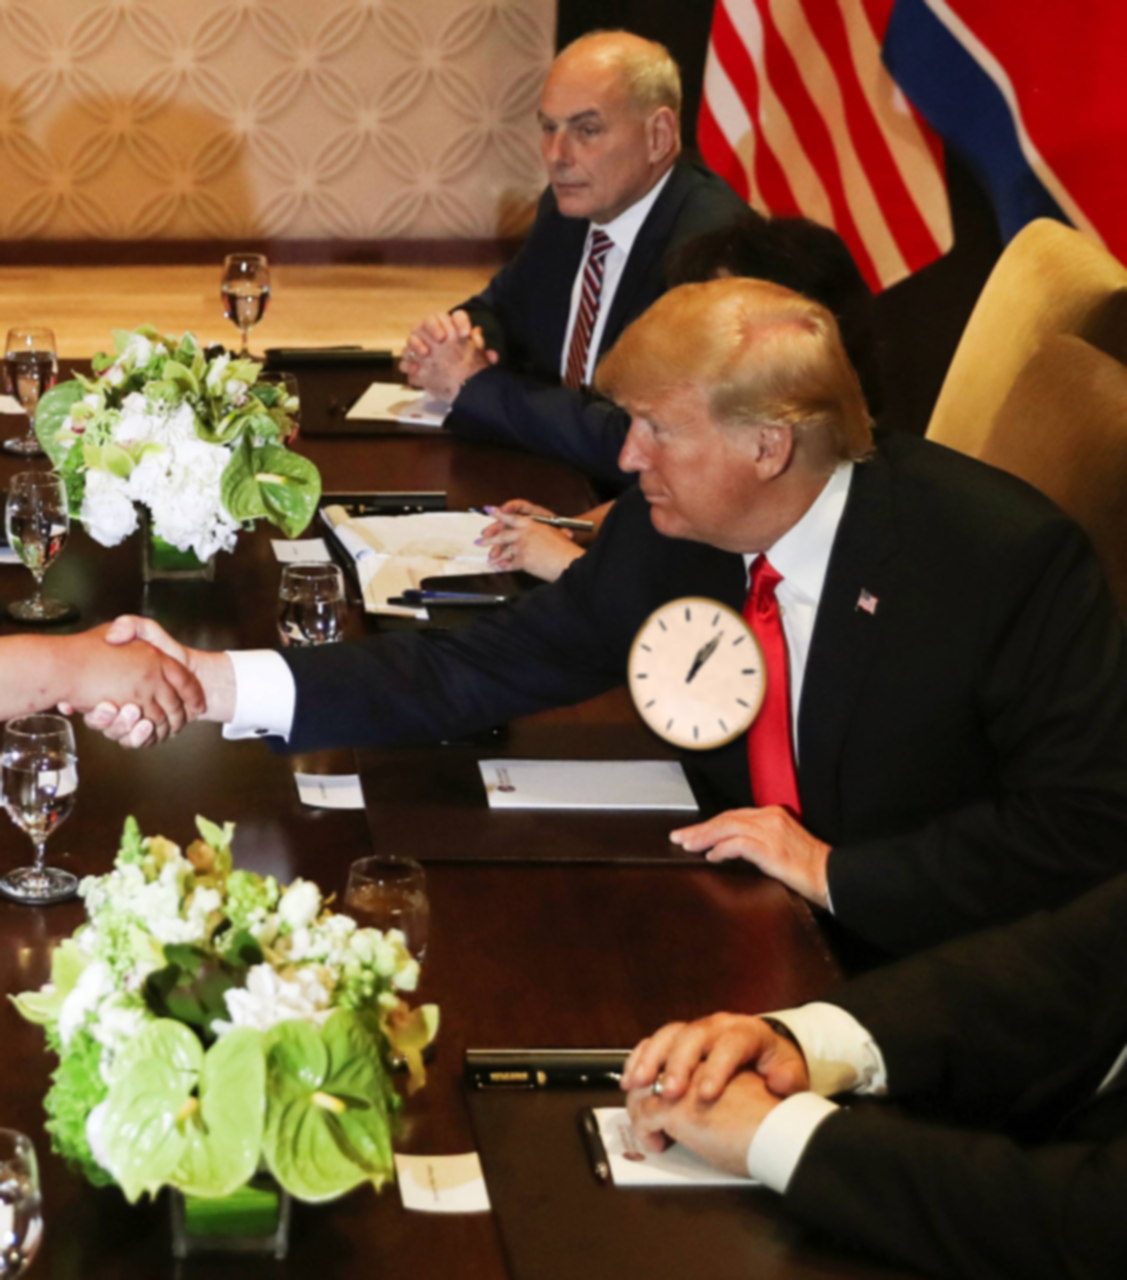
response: 1h07
